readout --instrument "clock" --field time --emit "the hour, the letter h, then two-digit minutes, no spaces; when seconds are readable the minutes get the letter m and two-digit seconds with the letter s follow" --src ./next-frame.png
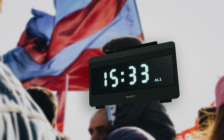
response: 15h33
